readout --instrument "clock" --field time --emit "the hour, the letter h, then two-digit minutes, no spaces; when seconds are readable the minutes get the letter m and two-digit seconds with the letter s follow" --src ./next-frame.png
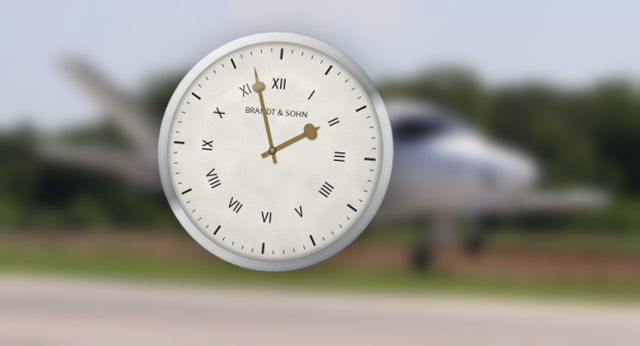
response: 1h57
